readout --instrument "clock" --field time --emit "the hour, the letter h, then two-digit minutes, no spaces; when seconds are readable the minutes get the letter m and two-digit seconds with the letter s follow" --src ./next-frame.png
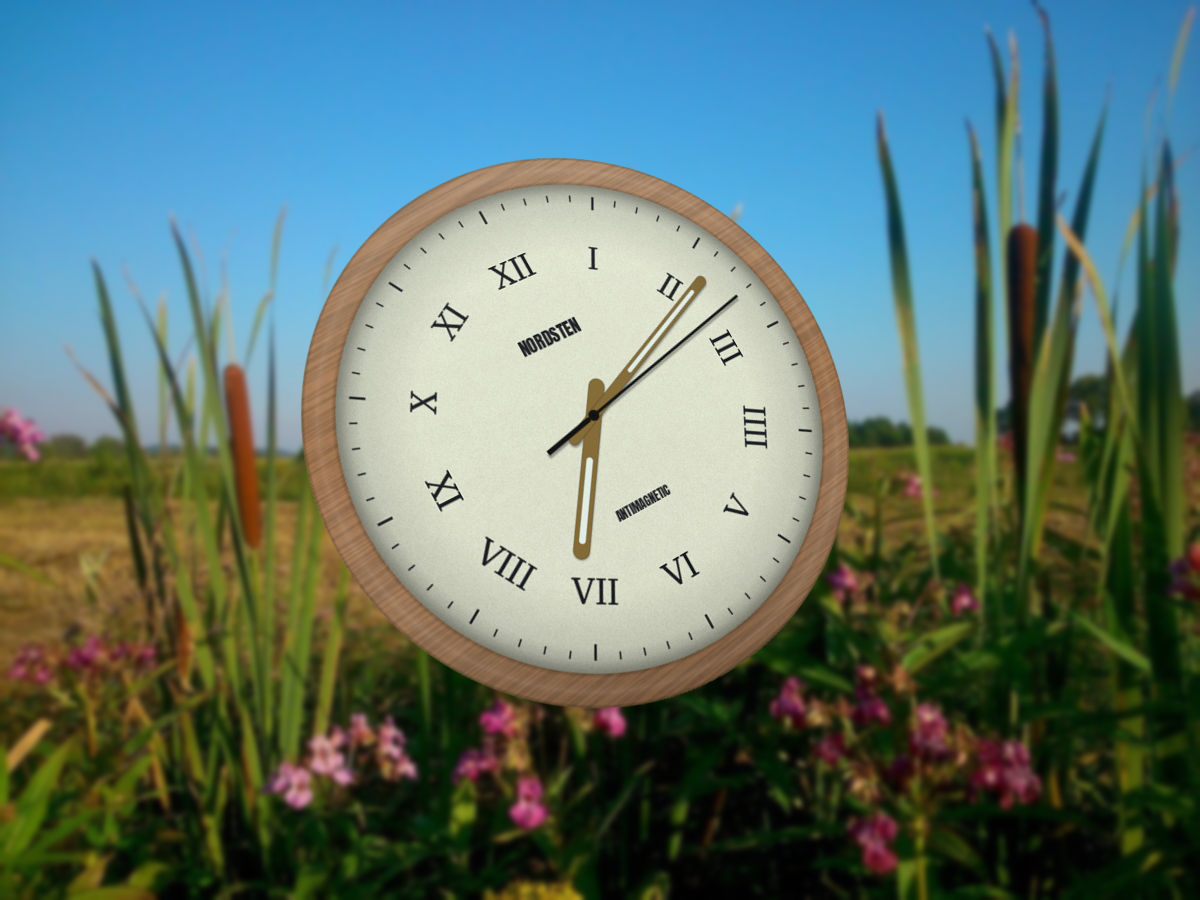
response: 7h11m13s
